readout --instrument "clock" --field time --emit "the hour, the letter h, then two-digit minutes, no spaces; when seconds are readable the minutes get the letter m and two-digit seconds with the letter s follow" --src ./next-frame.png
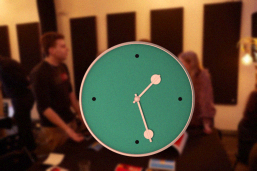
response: 1h27
